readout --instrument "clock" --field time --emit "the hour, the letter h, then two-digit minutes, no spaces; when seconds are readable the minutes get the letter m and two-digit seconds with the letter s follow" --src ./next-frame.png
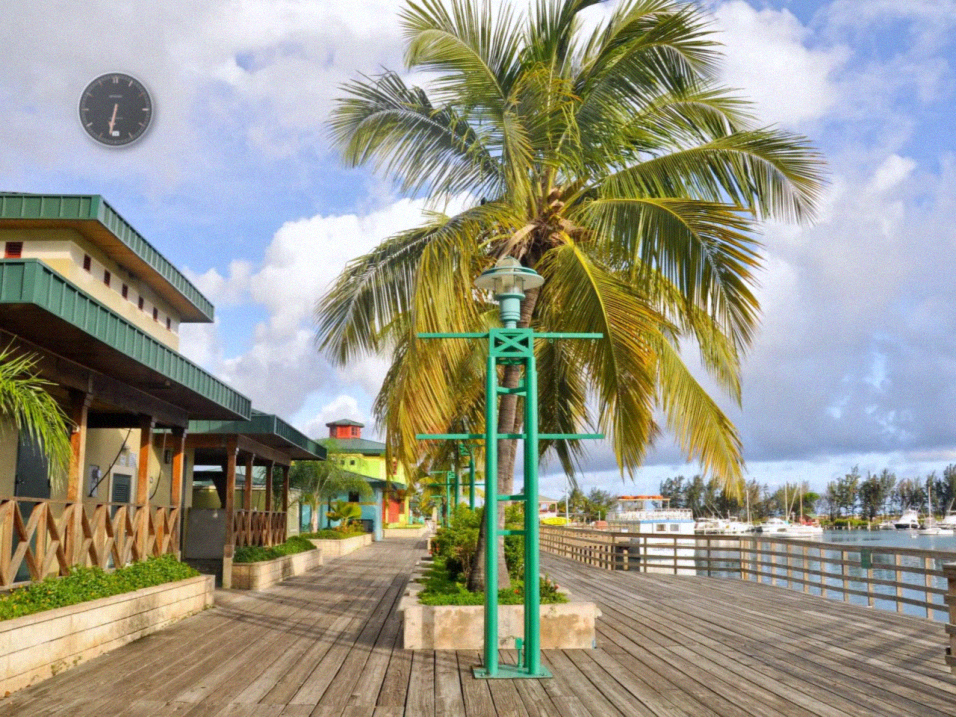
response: 6h32
